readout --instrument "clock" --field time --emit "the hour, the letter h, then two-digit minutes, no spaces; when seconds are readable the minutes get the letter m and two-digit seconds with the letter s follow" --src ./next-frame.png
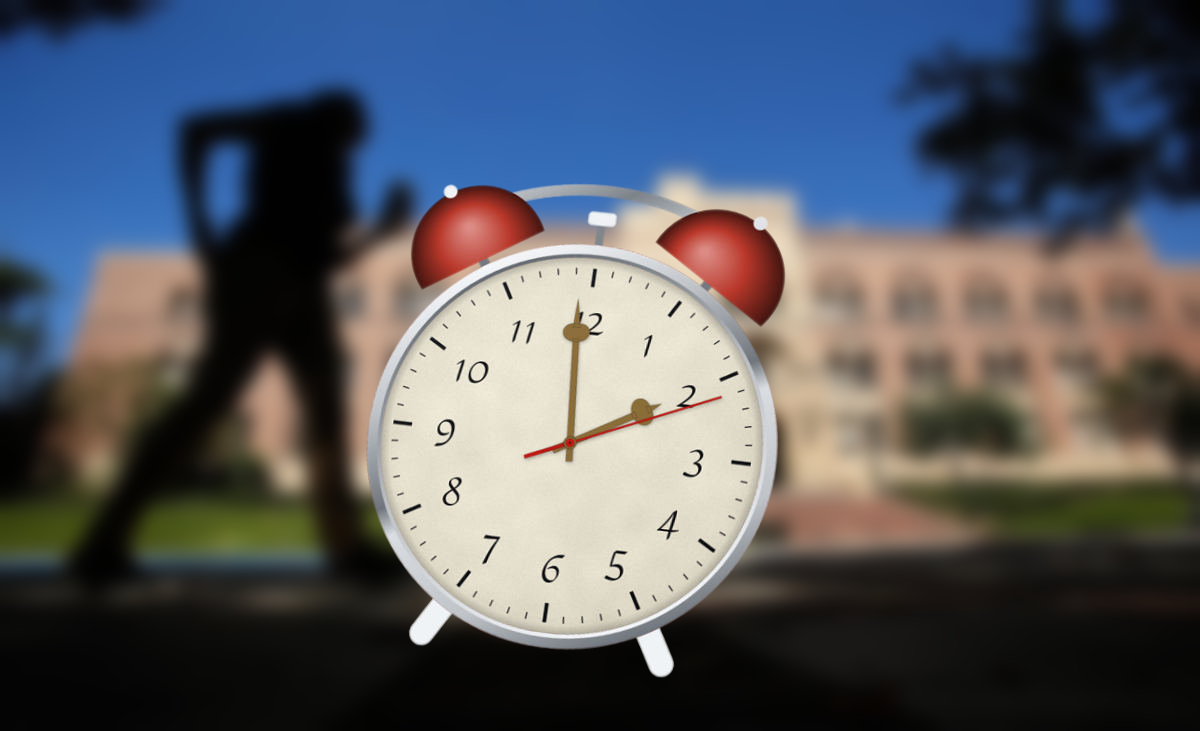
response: 1h59m11s
